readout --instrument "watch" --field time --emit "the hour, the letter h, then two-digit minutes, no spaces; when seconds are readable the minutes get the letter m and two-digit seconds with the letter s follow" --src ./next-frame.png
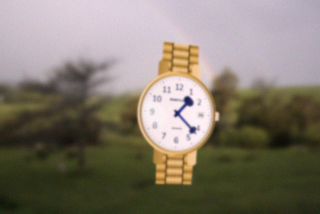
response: 1h22
